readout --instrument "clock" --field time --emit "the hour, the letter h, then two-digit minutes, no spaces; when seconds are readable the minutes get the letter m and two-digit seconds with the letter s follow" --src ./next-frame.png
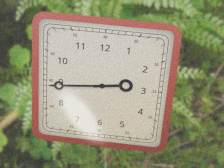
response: 2h44
